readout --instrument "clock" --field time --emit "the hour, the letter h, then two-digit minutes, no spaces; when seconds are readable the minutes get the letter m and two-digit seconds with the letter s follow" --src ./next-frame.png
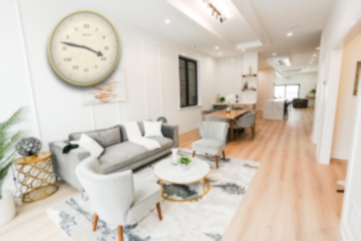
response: 3h47
